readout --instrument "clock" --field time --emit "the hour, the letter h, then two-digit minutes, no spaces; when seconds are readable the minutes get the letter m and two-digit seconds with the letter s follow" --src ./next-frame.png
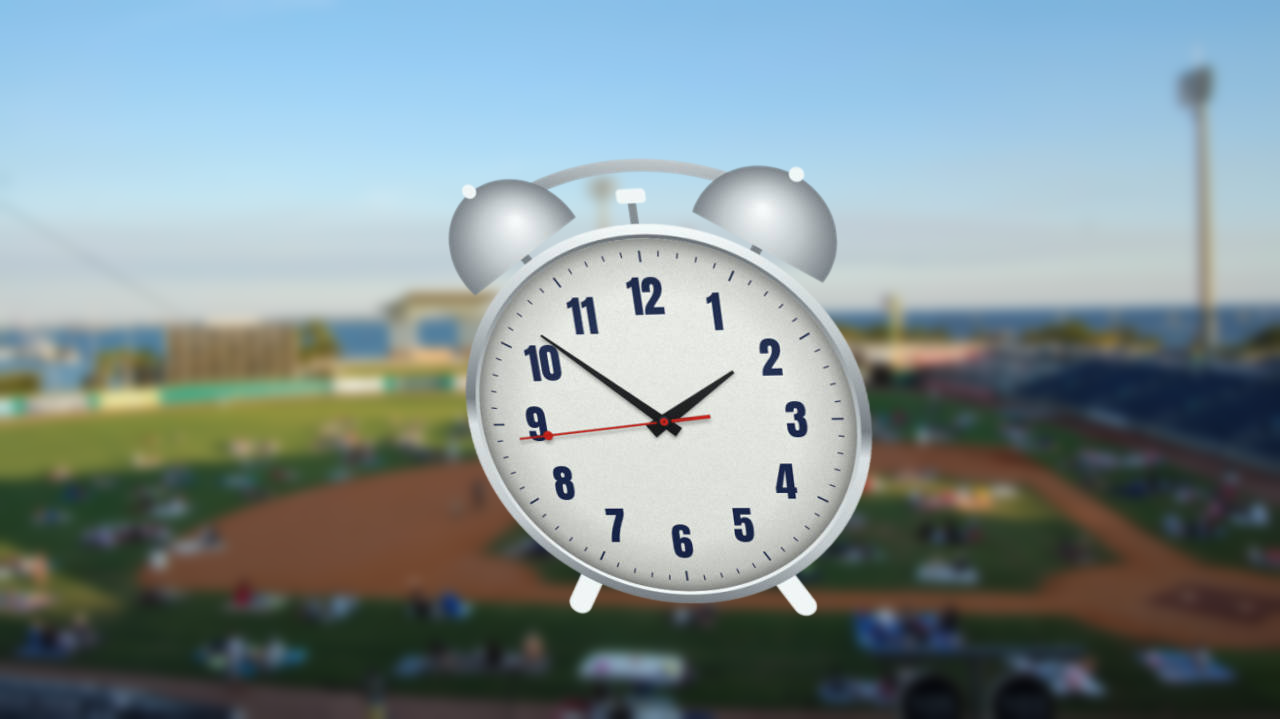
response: 1h51m44s
